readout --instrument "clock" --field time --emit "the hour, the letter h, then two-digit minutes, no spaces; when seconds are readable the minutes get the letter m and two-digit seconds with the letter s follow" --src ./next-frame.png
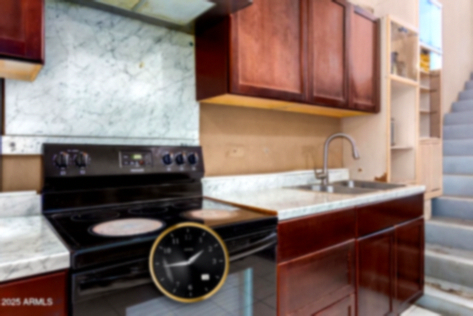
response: 1h44
